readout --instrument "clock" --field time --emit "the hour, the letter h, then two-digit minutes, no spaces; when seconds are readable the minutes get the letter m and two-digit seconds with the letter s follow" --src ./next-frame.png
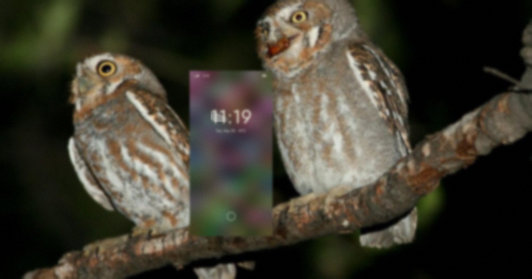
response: 11h19
